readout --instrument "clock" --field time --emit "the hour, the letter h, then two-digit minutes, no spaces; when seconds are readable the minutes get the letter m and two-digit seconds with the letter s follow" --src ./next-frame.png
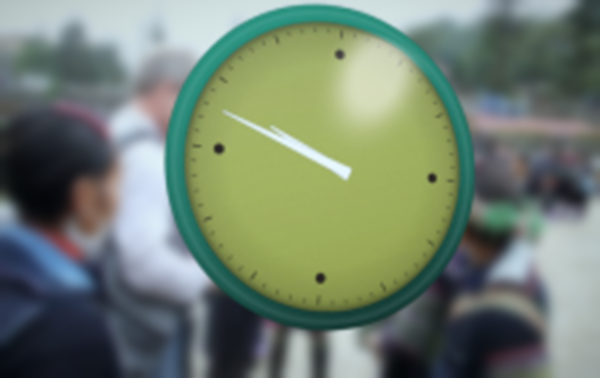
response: 9h48
